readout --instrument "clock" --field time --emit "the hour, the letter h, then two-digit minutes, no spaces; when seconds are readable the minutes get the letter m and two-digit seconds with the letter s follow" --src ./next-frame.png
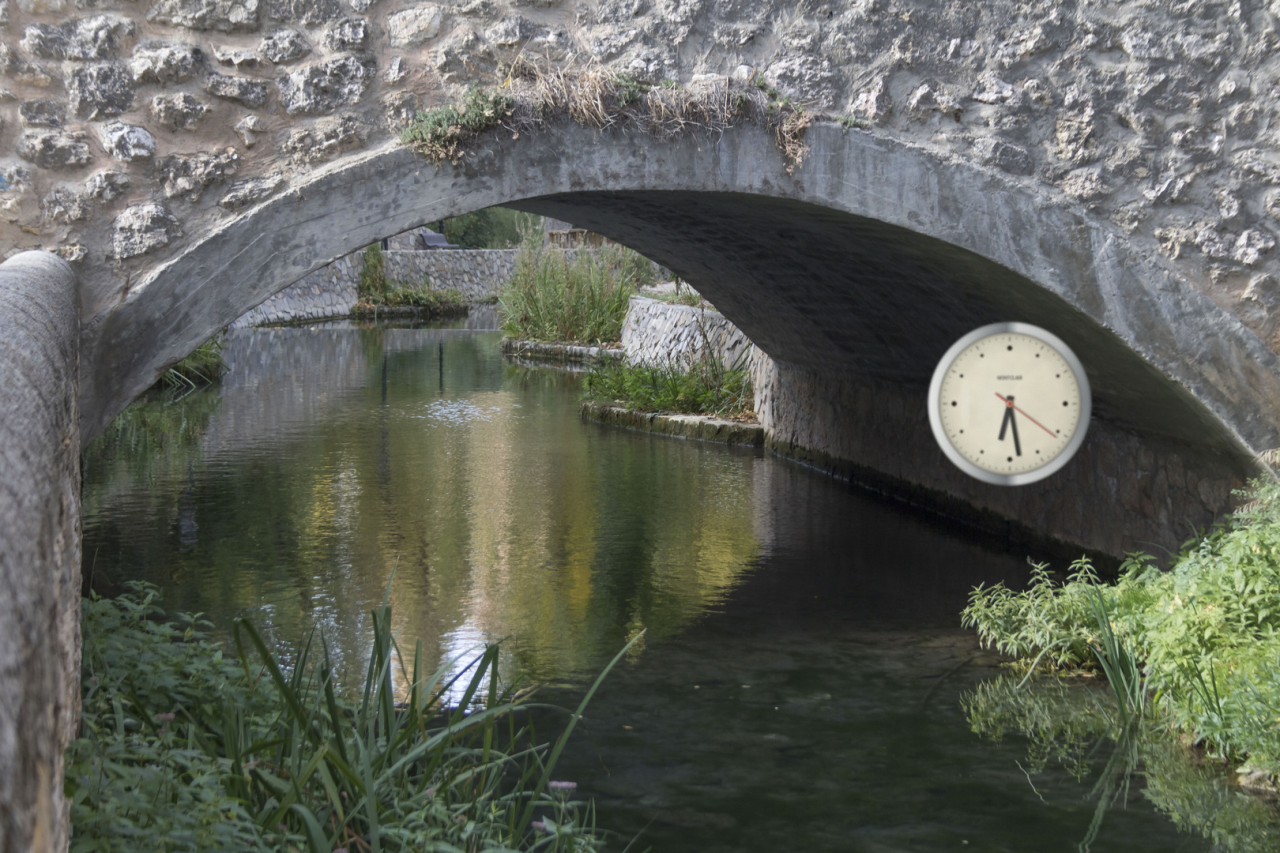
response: 6h28m21s
